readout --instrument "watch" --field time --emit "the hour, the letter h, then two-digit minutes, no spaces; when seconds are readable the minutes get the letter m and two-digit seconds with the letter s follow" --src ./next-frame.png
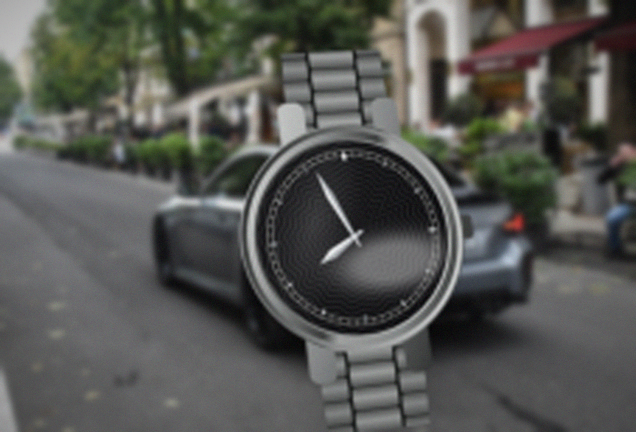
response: 7h56
